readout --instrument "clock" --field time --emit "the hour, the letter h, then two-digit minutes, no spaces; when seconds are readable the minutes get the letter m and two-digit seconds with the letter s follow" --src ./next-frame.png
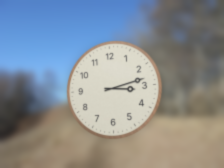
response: 3h13
